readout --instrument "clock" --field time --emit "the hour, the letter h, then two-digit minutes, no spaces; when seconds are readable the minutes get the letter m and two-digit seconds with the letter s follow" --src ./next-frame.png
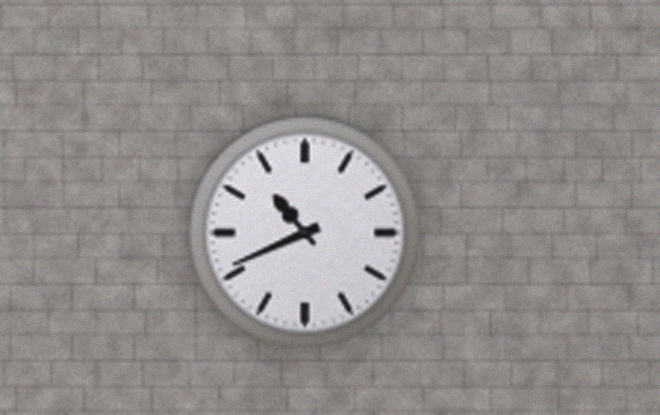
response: 10h41
